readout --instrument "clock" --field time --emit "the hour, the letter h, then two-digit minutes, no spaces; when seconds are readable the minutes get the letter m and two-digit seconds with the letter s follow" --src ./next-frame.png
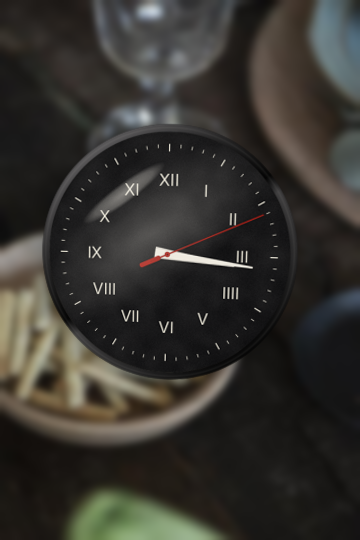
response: 3h16m11s
